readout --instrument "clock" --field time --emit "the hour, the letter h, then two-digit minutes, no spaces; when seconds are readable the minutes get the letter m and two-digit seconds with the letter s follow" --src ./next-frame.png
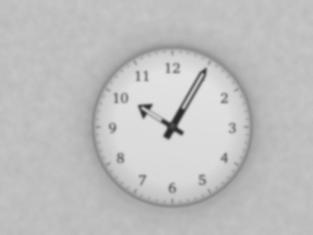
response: 10h05
